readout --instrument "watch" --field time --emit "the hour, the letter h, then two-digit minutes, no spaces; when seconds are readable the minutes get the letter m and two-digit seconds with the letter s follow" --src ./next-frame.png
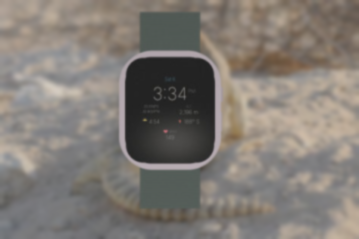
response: 3h34
